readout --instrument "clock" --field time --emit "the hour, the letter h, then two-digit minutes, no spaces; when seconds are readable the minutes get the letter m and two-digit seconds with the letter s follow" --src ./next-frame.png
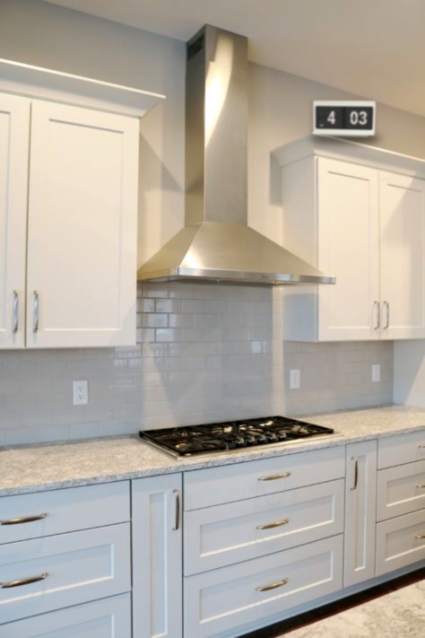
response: 4h03
